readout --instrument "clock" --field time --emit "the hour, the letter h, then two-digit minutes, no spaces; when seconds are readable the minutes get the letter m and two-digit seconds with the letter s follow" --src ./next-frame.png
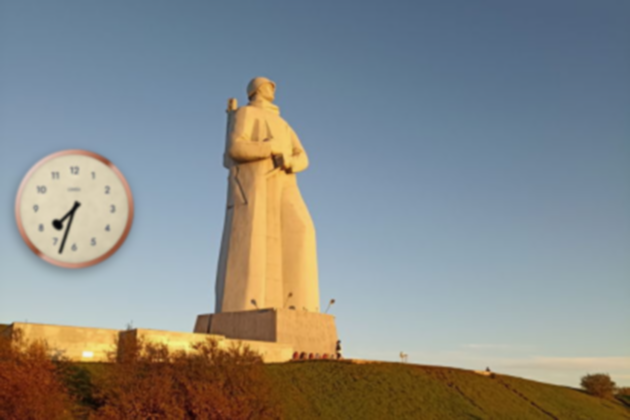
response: 7h33
